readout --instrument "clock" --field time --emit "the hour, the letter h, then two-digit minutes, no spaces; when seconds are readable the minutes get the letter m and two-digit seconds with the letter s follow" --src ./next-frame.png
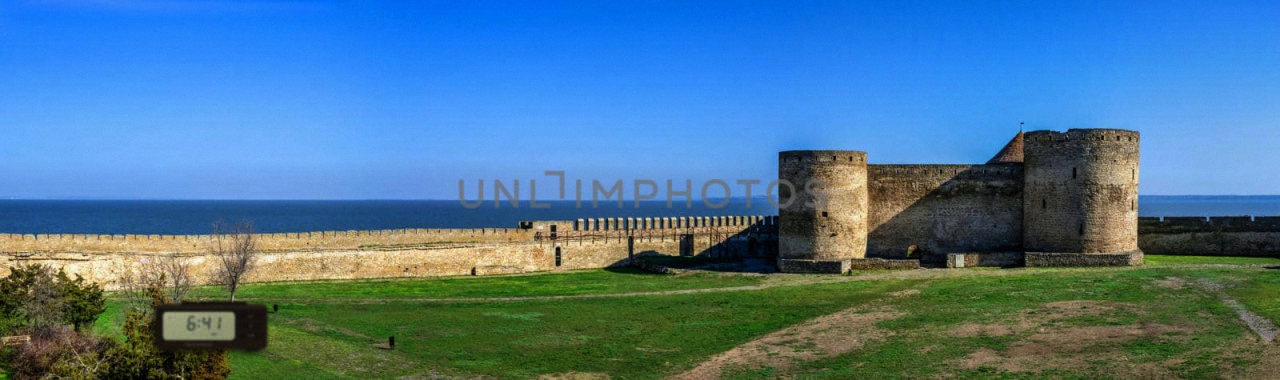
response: 6h41
